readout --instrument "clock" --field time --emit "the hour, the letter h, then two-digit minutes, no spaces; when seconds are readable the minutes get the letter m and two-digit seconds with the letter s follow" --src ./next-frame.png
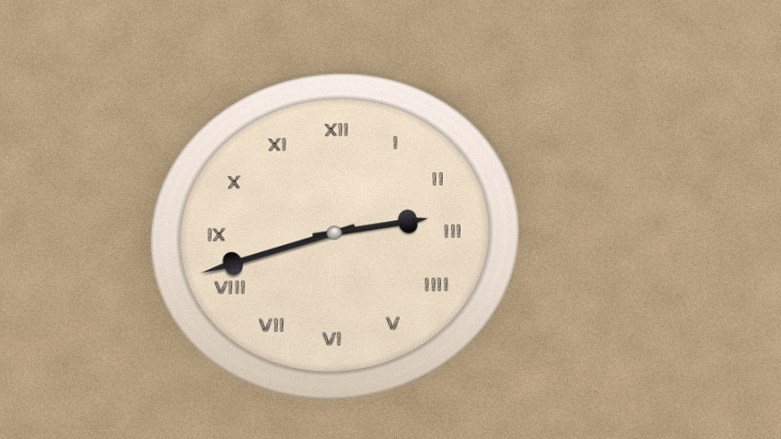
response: 2h42
